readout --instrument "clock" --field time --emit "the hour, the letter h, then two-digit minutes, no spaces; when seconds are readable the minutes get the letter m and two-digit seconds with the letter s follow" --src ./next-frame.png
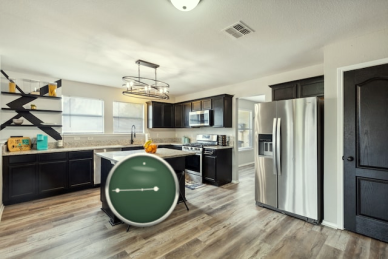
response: 2h44
